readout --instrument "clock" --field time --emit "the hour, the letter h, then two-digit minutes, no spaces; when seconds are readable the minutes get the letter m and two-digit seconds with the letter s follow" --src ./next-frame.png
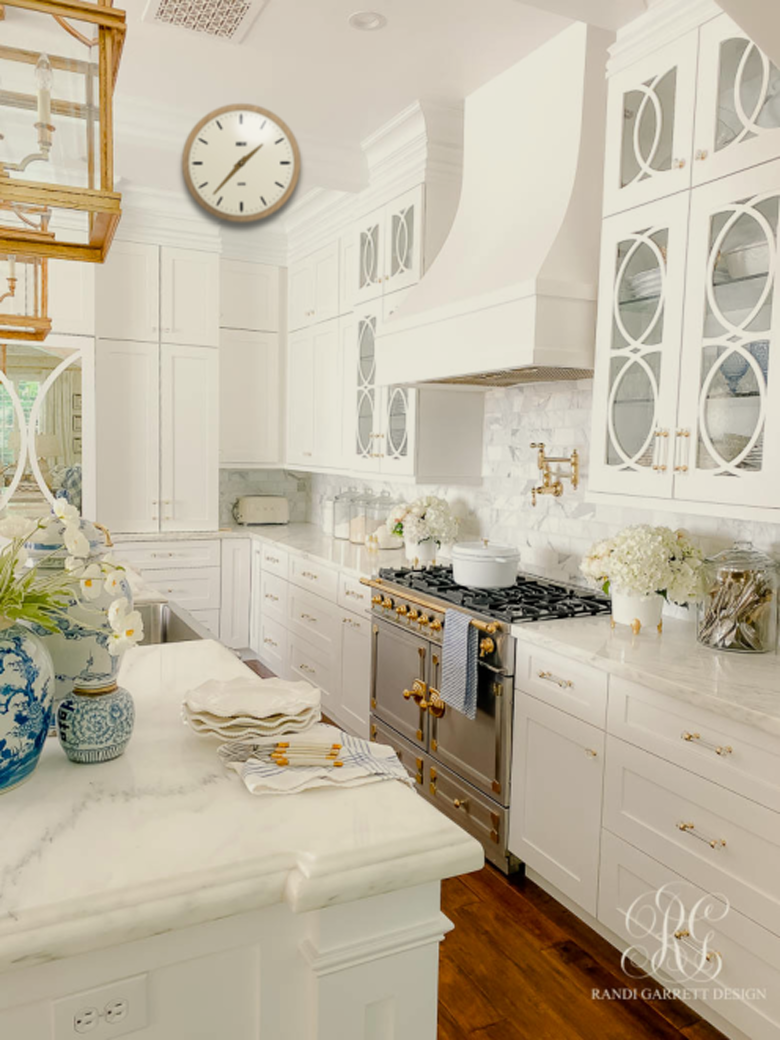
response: 1h37
